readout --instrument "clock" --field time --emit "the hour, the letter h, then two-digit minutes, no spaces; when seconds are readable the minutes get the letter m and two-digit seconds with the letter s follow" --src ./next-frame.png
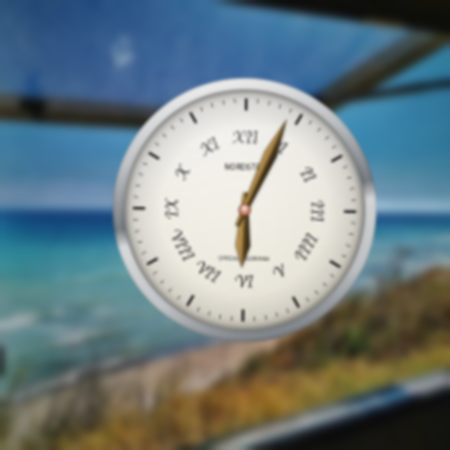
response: 6h04
